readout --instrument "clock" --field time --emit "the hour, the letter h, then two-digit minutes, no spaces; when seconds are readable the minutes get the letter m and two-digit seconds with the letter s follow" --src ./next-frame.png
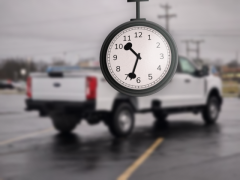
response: 10h33
